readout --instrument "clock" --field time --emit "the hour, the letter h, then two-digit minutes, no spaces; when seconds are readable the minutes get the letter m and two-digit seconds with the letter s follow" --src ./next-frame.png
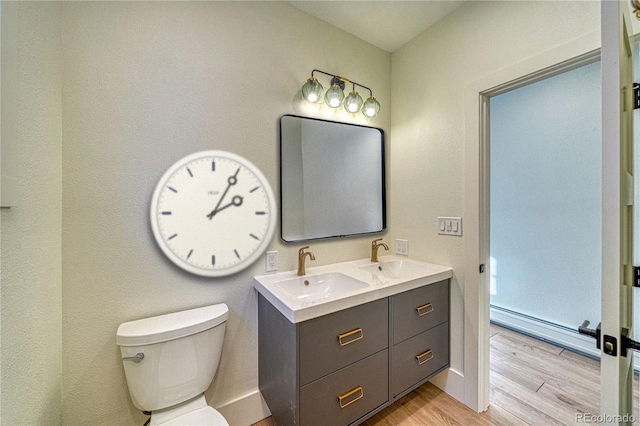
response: 2h05
